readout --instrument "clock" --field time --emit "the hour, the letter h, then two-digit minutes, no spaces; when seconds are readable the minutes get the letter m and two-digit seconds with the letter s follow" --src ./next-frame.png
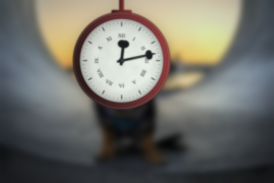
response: 12h13
